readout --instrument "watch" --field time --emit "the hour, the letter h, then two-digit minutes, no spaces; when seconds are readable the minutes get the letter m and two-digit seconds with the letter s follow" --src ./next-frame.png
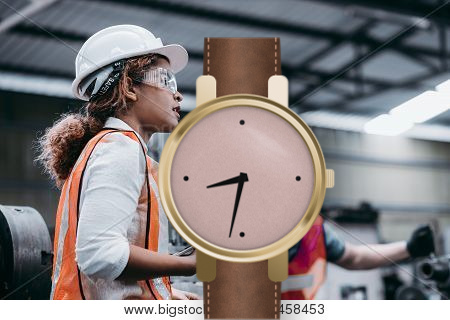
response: 8h32
